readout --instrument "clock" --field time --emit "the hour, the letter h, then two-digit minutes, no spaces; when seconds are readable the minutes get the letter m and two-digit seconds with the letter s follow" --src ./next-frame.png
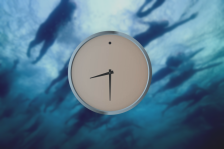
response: 8h30
